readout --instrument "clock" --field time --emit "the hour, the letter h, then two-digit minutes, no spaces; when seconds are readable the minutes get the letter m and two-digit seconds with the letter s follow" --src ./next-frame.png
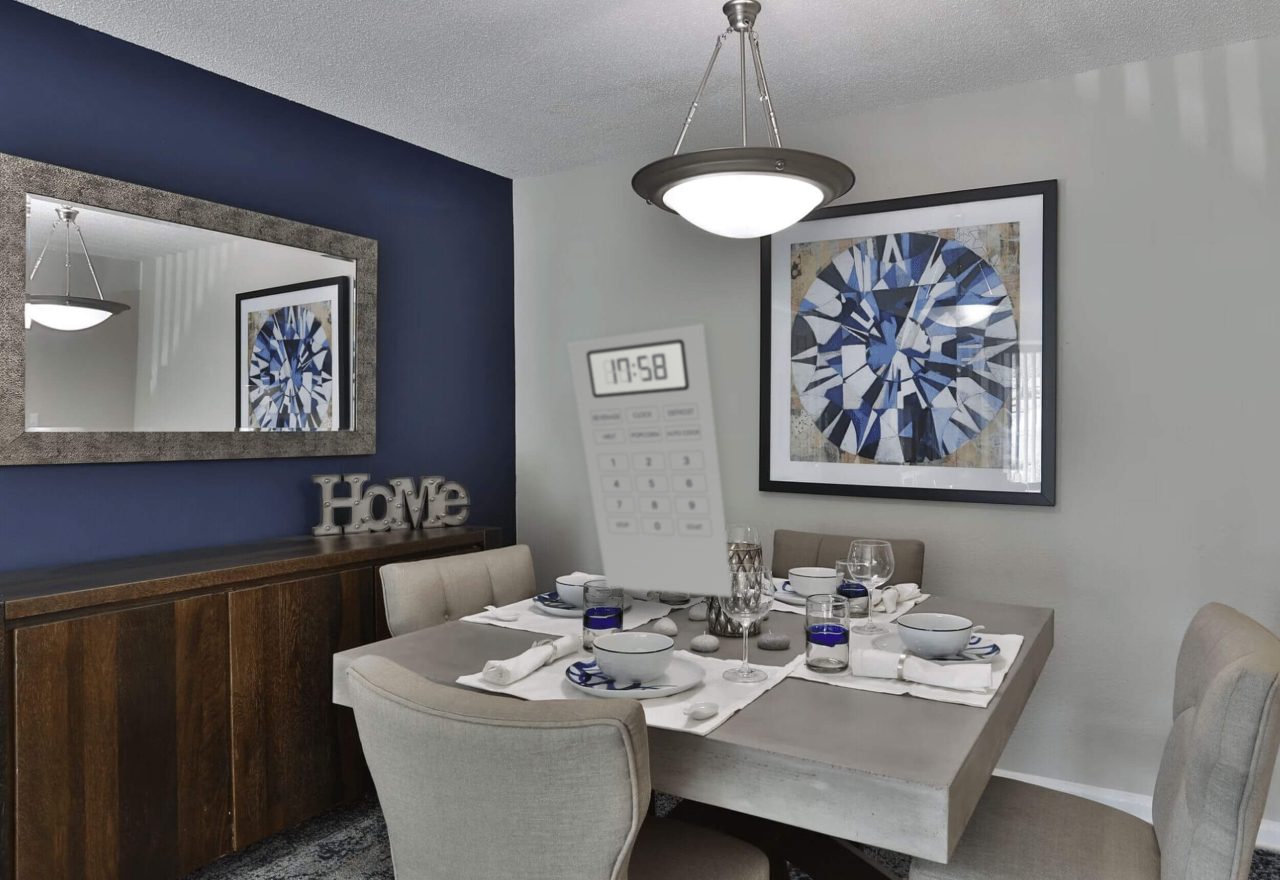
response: 17h58
